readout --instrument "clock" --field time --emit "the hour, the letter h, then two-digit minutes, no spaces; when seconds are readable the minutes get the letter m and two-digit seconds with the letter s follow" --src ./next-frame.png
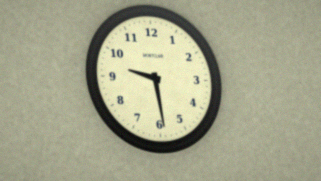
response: 9h29
